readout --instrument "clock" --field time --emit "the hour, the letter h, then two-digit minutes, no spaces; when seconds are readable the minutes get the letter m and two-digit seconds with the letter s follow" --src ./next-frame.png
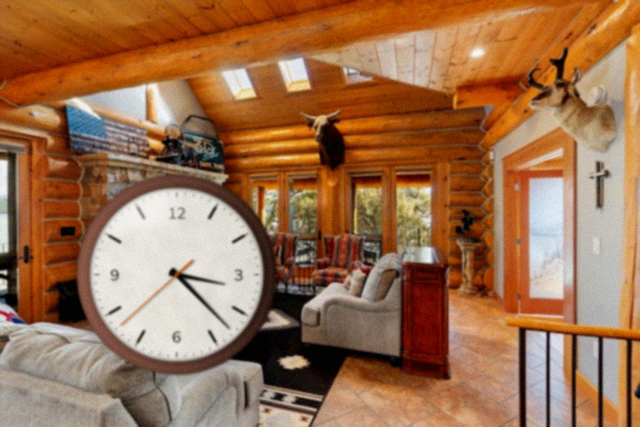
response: 3h22m38s
